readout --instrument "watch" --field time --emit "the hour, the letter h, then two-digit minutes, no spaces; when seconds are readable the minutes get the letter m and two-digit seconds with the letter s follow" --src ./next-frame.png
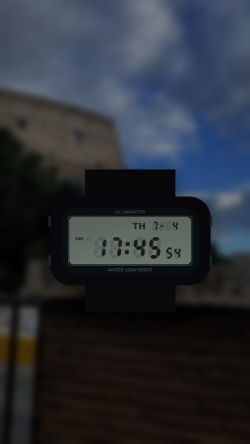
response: 17h45m54s
